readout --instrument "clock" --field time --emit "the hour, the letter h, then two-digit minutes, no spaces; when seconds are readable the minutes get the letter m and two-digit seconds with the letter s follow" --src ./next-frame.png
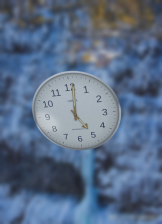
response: 5h01
